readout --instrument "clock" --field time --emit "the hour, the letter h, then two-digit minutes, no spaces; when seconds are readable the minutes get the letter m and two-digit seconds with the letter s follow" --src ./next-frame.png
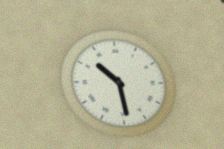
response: 10h29
